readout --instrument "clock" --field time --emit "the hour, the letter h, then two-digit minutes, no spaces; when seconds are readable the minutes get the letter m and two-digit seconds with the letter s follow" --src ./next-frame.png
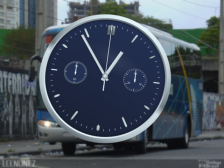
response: 12h54
